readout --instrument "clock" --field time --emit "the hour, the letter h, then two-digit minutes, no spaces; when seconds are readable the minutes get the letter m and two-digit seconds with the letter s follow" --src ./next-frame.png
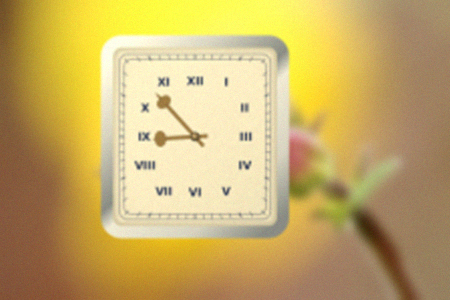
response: 8h53
